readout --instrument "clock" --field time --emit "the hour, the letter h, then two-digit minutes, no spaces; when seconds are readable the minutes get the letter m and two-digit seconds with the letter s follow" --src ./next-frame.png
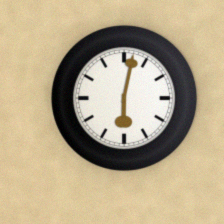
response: 6h02
